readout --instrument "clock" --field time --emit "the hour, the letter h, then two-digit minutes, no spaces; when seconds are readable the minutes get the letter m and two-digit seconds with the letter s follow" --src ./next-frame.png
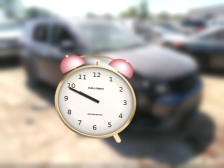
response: 9h49
